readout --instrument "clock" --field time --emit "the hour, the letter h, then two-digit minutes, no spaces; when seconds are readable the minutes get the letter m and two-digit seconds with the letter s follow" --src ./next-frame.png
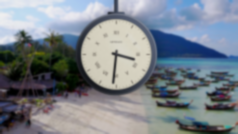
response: 3h31
